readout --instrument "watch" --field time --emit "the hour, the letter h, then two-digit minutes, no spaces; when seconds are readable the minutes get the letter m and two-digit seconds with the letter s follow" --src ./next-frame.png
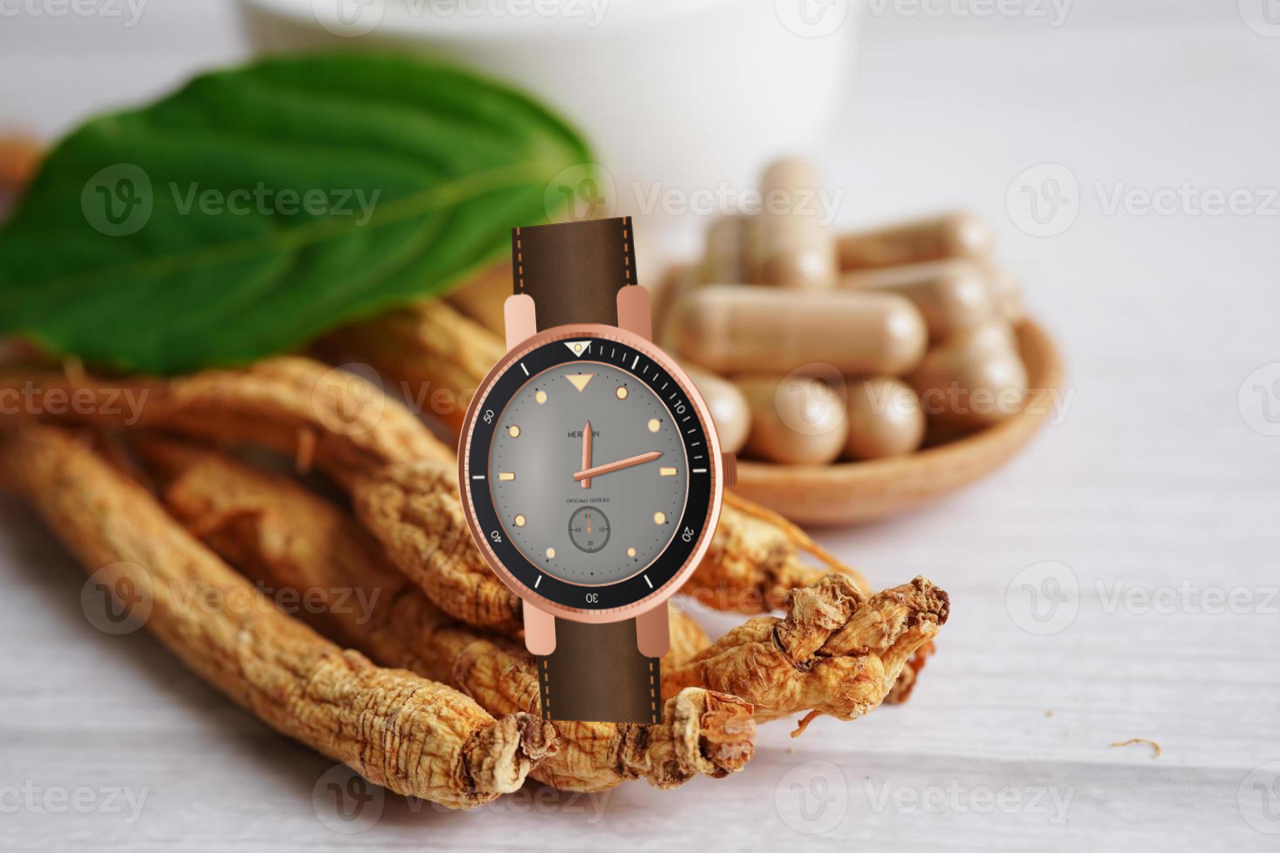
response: 12h13
